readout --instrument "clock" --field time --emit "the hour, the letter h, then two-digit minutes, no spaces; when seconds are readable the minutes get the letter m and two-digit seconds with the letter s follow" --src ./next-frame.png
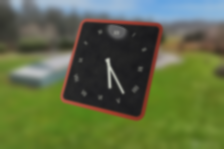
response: 5h23
